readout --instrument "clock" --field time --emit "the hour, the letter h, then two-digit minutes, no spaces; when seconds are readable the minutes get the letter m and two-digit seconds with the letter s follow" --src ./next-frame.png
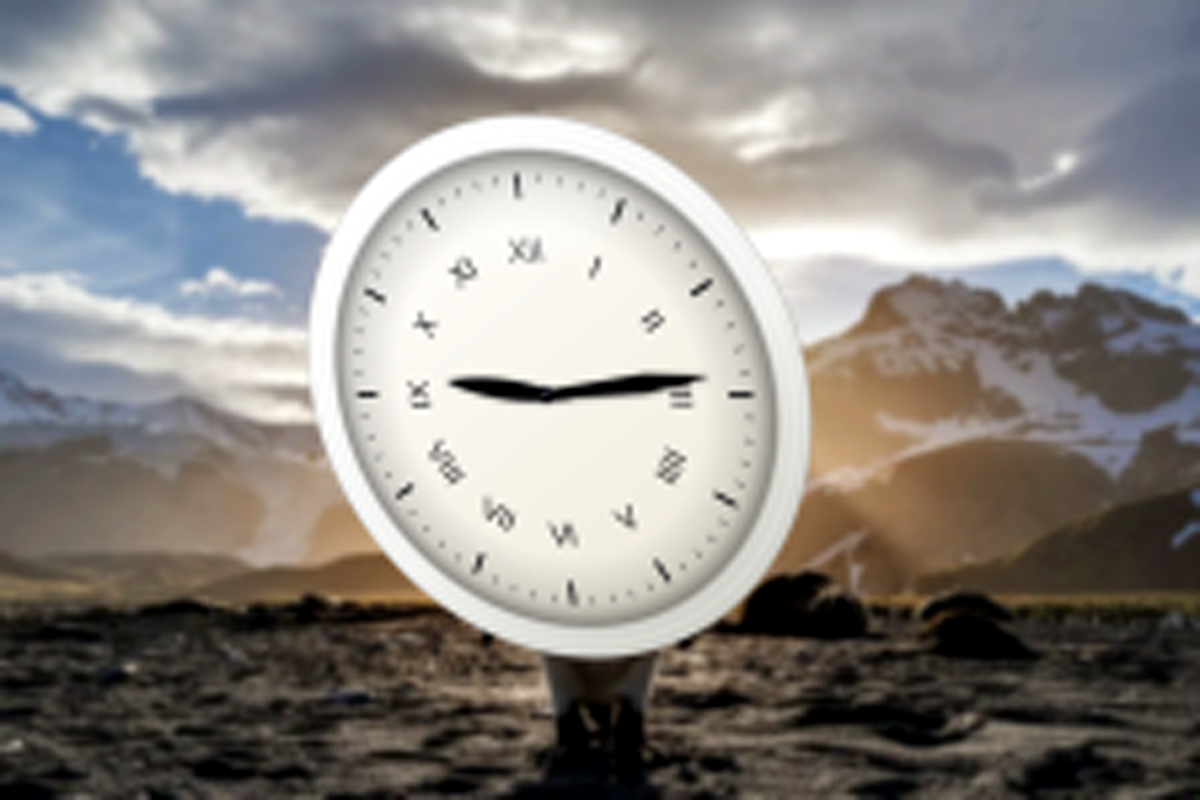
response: 9h14
